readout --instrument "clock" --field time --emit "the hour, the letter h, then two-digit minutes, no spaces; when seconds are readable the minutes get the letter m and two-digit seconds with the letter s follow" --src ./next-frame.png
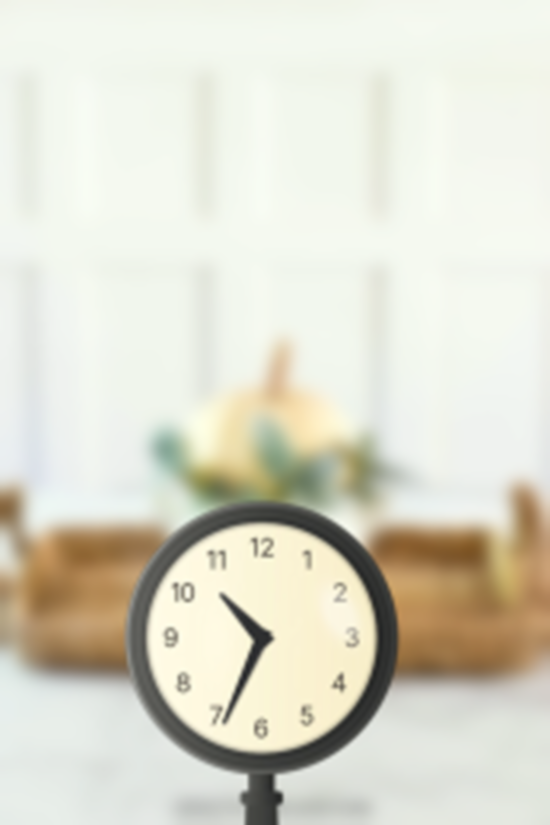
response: 10h34
